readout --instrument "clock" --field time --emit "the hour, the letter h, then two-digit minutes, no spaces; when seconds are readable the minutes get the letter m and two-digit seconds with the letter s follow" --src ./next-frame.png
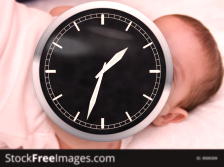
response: 1h33
